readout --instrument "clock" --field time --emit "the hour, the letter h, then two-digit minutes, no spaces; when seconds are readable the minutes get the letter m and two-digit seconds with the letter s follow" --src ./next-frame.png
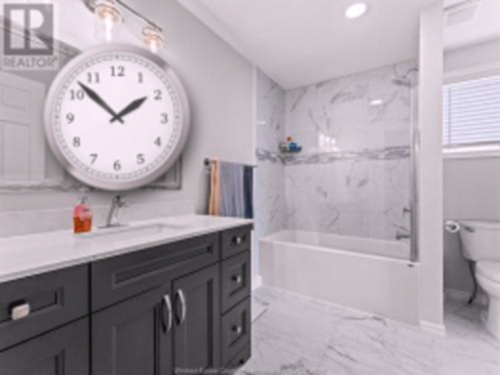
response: 1h52
